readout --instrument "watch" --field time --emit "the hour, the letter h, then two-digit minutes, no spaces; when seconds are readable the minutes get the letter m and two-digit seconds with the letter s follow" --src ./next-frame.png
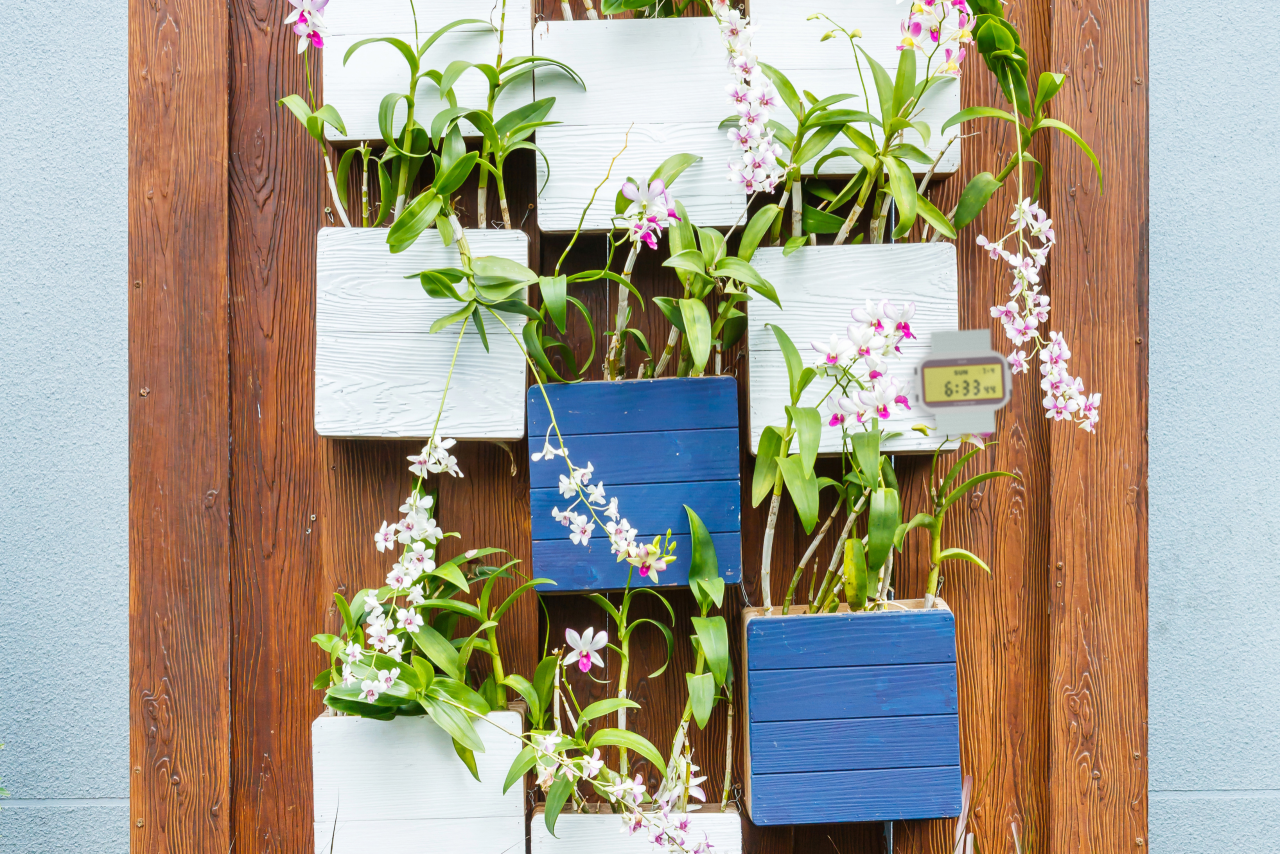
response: 6h33
